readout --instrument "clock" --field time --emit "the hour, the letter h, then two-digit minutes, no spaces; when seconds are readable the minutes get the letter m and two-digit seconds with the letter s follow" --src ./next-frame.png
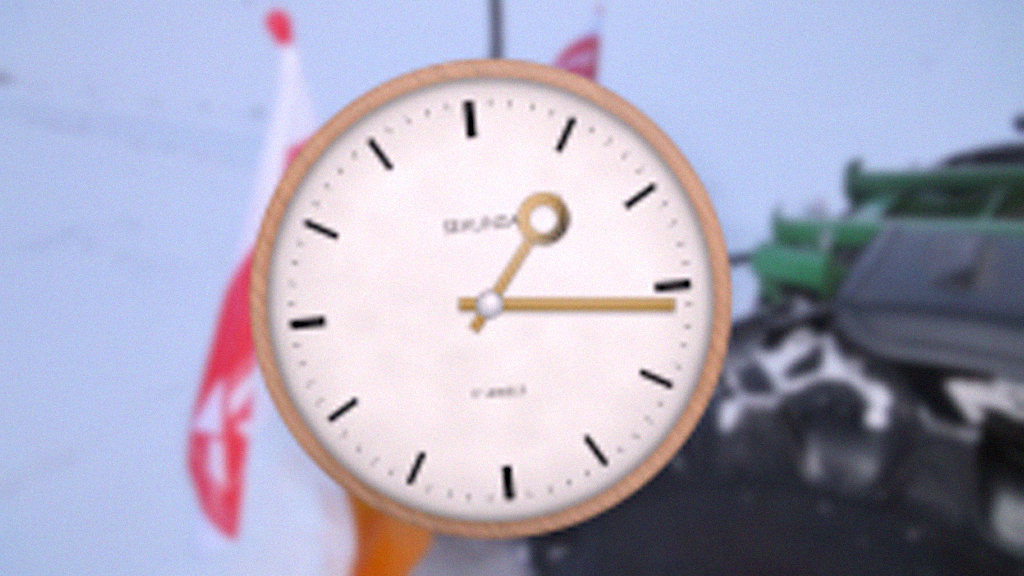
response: 1h16
